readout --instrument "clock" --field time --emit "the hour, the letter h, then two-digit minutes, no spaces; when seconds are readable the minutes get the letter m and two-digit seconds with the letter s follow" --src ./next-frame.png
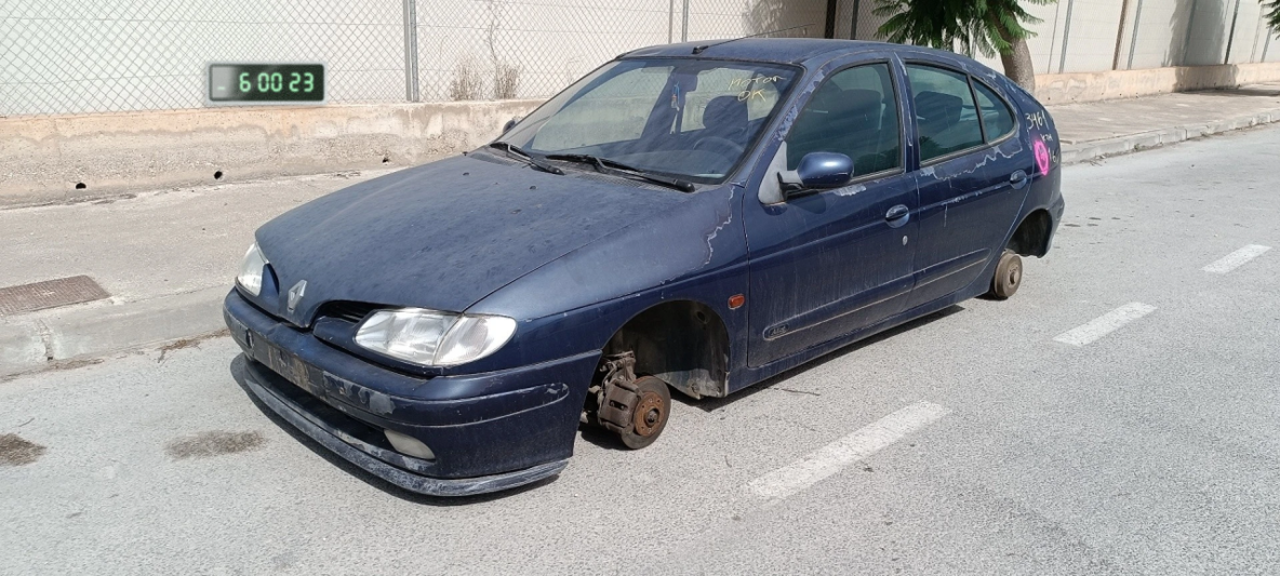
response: 6h00m23s
